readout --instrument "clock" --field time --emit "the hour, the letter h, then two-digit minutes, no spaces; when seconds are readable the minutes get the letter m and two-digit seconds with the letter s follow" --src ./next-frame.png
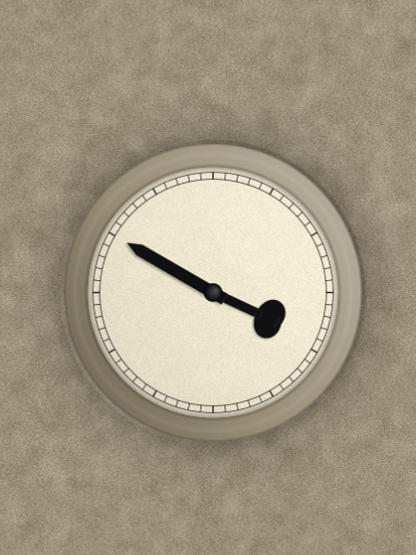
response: 3h50
